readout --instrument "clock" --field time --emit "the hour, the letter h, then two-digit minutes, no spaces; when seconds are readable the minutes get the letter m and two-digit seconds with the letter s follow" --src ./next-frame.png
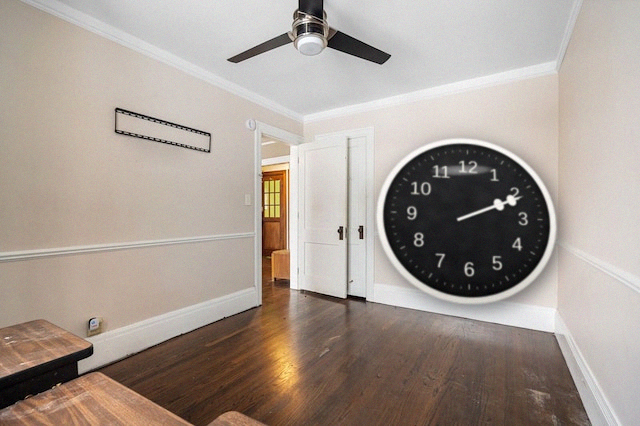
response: 2h11
